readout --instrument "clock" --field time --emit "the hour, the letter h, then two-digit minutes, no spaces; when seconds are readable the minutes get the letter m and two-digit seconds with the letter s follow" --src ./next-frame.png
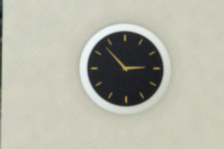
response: 2h53
